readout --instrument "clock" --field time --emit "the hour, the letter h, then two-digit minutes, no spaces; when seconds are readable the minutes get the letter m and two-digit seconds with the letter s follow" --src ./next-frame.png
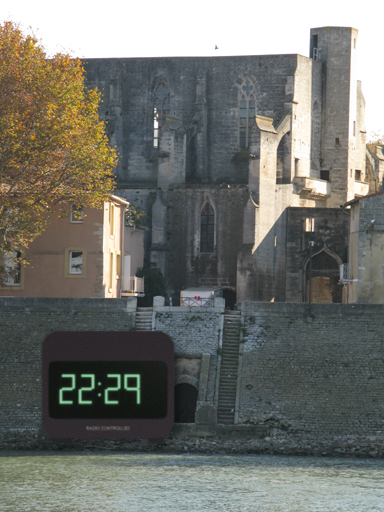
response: 22h29
